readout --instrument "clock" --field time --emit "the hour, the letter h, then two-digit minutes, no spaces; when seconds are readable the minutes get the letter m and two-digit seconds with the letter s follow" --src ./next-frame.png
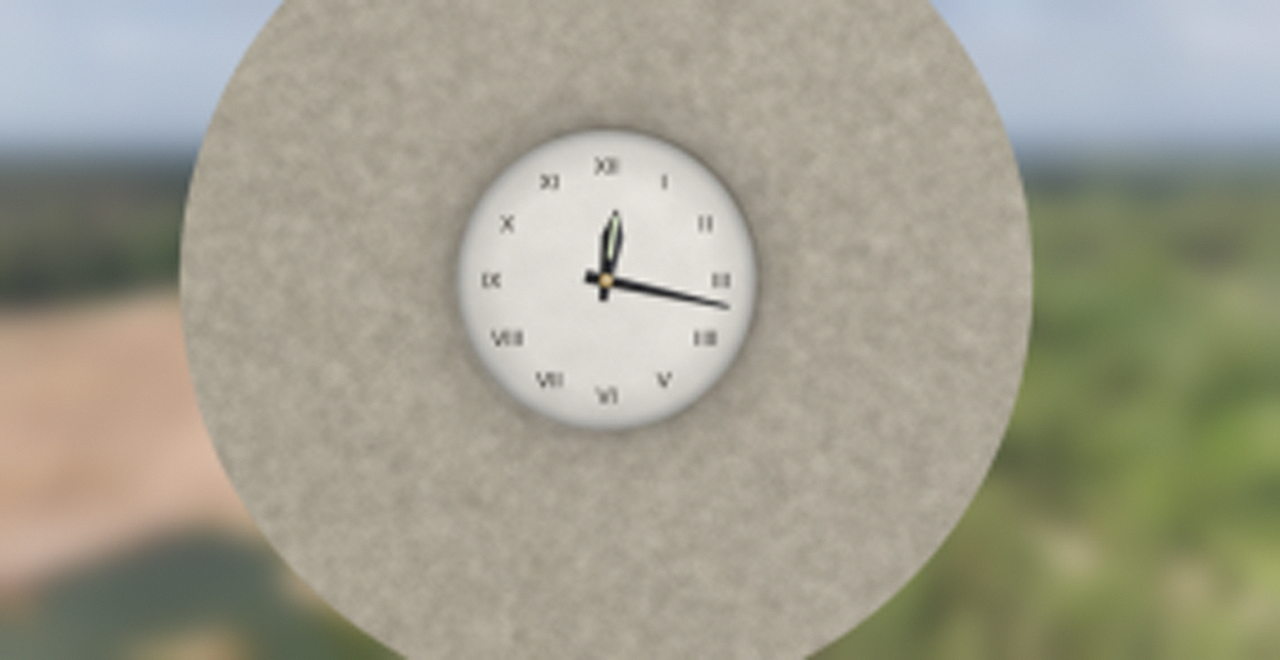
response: 12h17
